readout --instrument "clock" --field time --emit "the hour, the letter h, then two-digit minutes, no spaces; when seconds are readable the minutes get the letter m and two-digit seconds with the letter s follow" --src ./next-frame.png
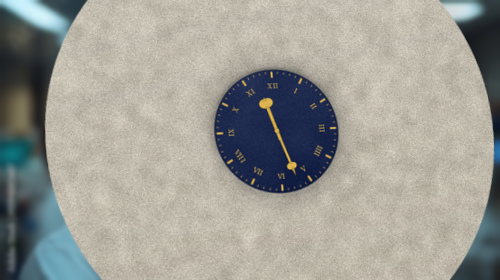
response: 11h27
